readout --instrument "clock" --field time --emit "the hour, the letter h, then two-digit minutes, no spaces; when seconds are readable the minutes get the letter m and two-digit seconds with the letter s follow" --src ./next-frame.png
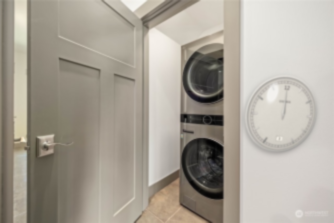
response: 12h00
